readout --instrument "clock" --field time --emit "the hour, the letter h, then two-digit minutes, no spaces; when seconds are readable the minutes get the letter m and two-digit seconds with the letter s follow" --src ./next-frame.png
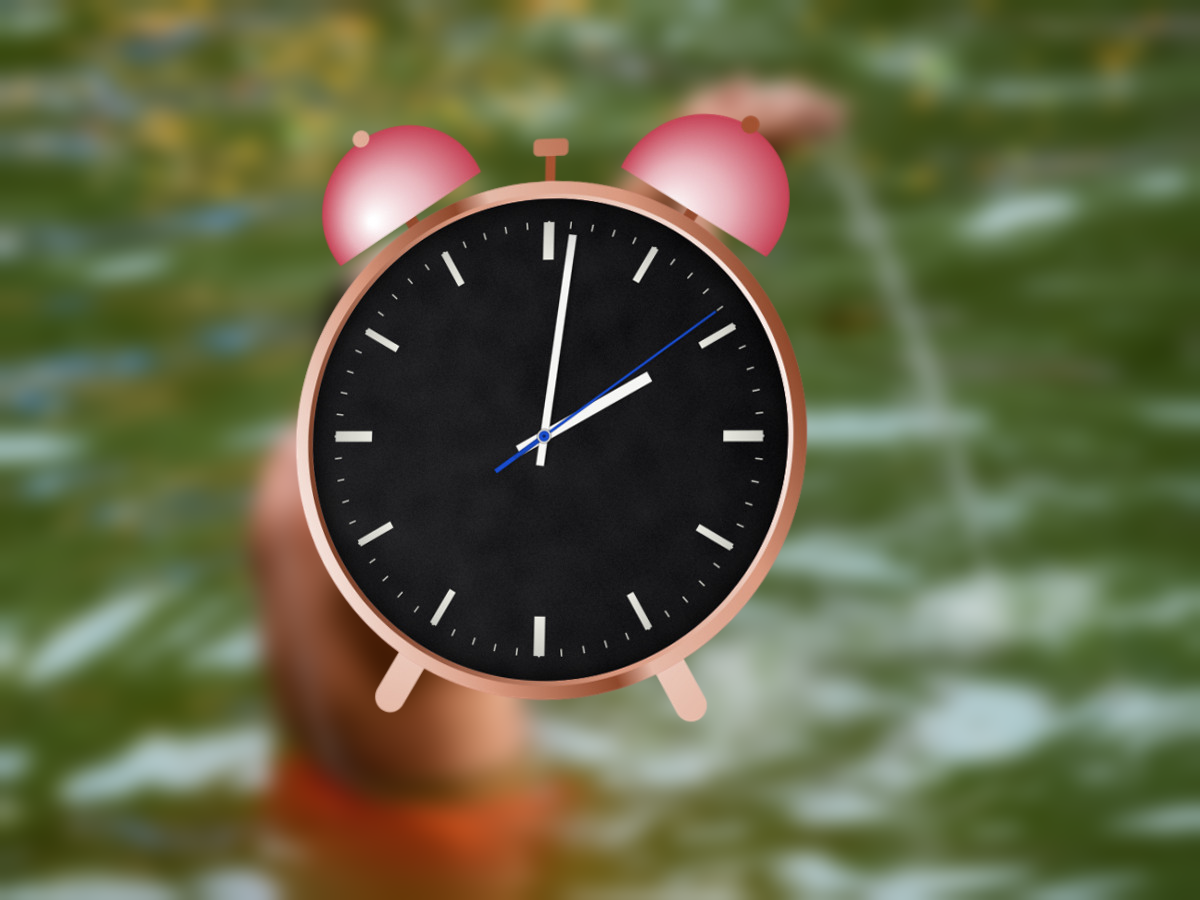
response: 2h01m09s
